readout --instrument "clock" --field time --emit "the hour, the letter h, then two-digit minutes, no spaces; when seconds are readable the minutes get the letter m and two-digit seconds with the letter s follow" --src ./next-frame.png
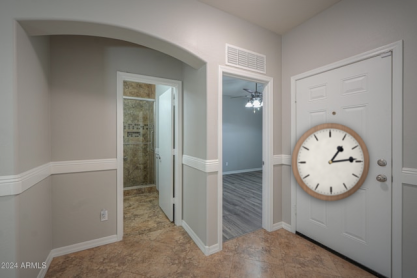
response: 1h14
